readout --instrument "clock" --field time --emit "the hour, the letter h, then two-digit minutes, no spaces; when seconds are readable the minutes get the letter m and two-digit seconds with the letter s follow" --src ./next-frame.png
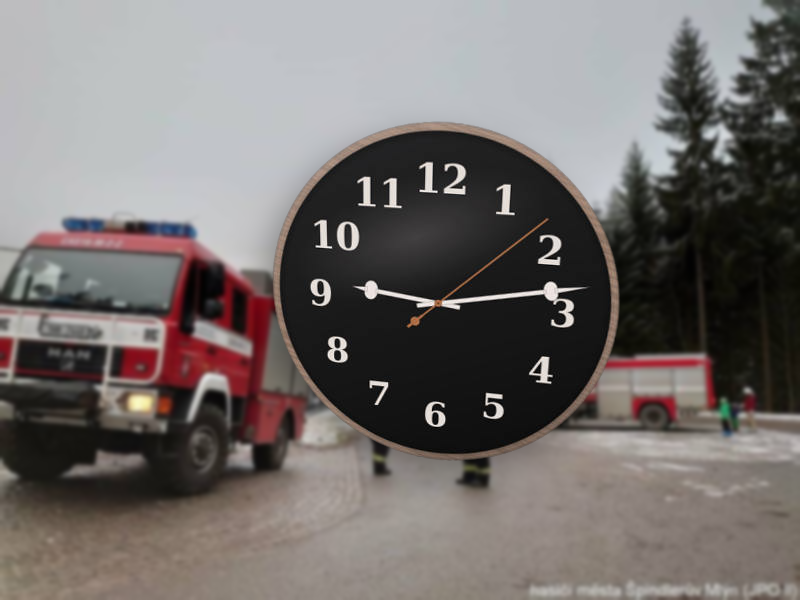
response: 9h13m08s
